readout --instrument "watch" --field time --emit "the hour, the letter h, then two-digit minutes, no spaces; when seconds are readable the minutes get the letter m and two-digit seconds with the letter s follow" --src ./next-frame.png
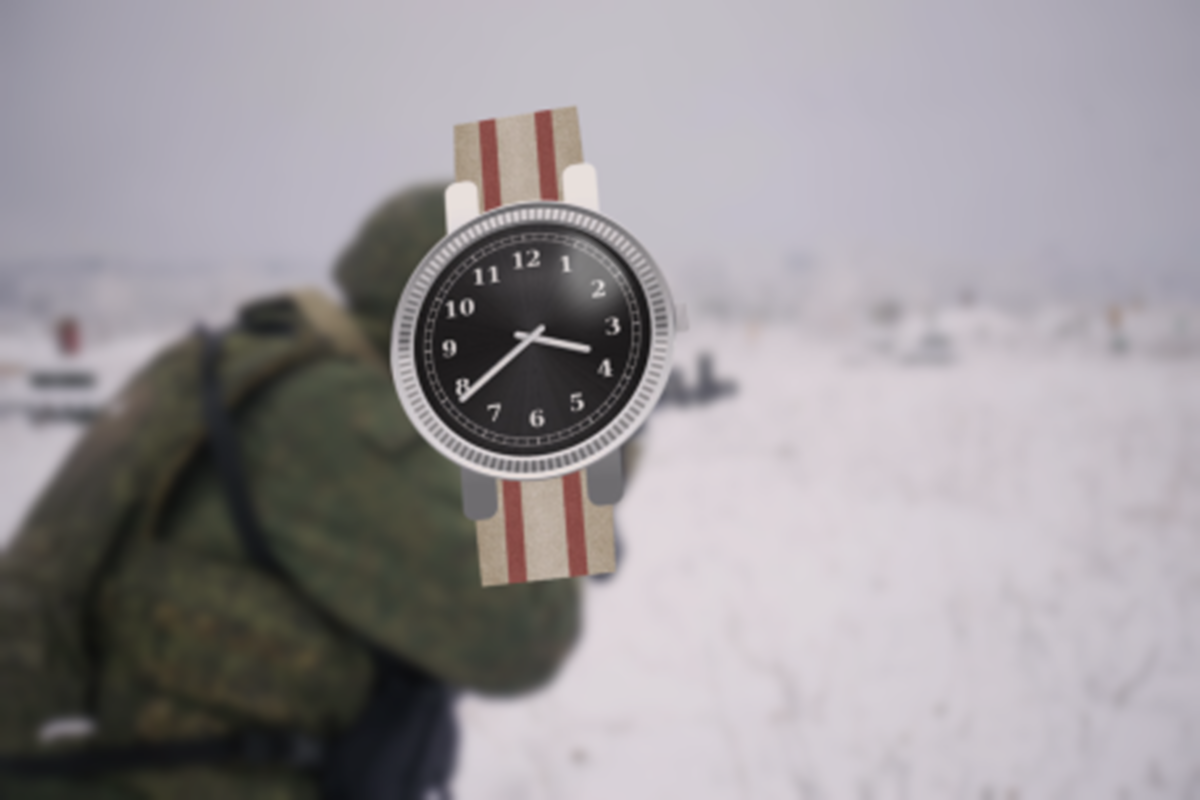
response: 3h39
